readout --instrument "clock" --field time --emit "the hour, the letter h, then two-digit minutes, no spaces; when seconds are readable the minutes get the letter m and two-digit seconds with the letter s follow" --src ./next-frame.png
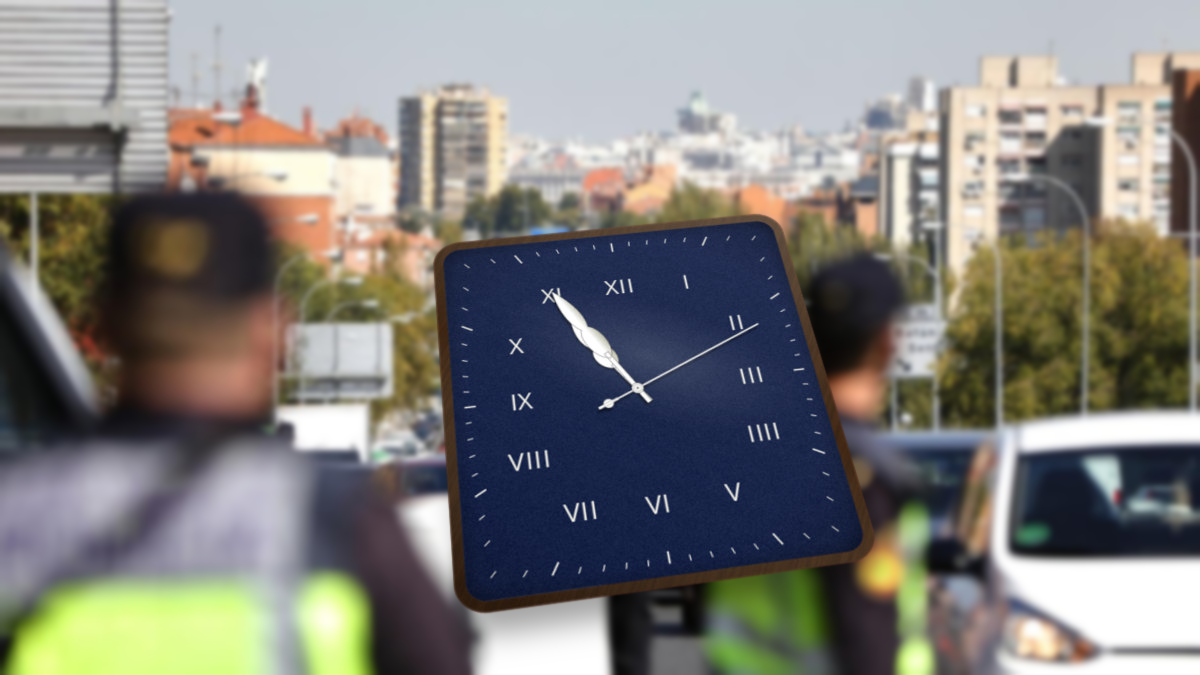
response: 10h55m11s
